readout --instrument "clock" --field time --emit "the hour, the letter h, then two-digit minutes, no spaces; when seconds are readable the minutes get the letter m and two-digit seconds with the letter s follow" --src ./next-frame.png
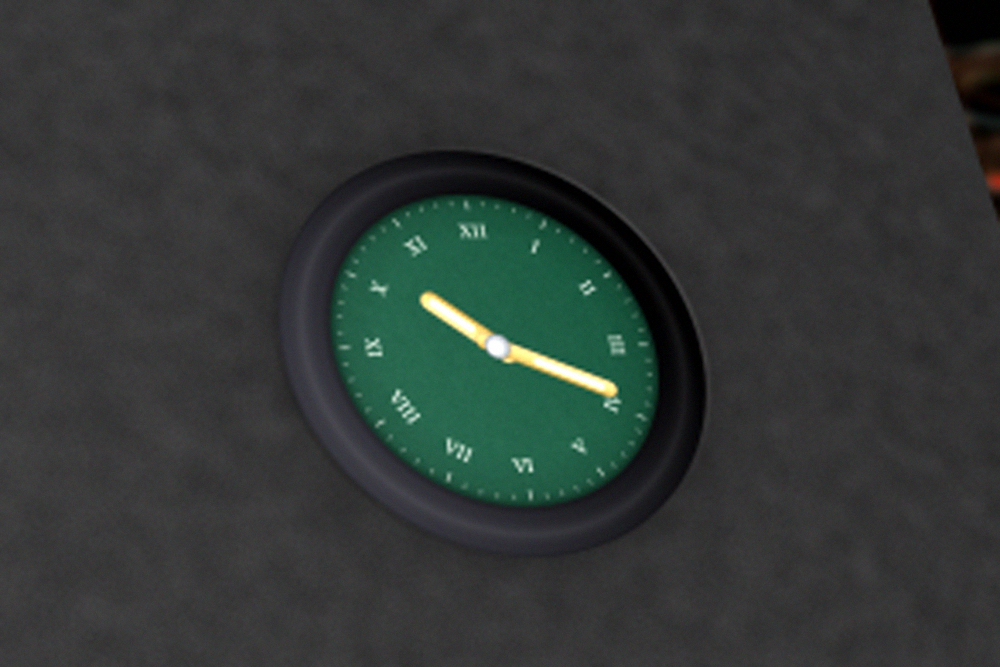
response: 10h19
